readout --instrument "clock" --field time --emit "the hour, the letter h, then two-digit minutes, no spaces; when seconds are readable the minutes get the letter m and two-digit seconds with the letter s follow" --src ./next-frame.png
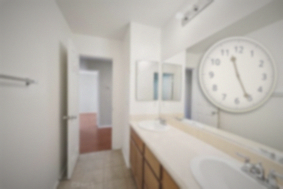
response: 11h26
